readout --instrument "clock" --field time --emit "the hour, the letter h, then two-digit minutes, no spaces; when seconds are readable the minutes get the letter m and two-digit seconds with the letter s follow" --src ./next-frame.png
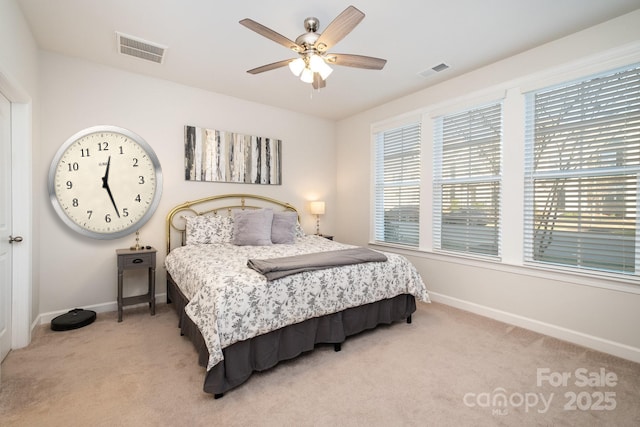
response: 12h27
